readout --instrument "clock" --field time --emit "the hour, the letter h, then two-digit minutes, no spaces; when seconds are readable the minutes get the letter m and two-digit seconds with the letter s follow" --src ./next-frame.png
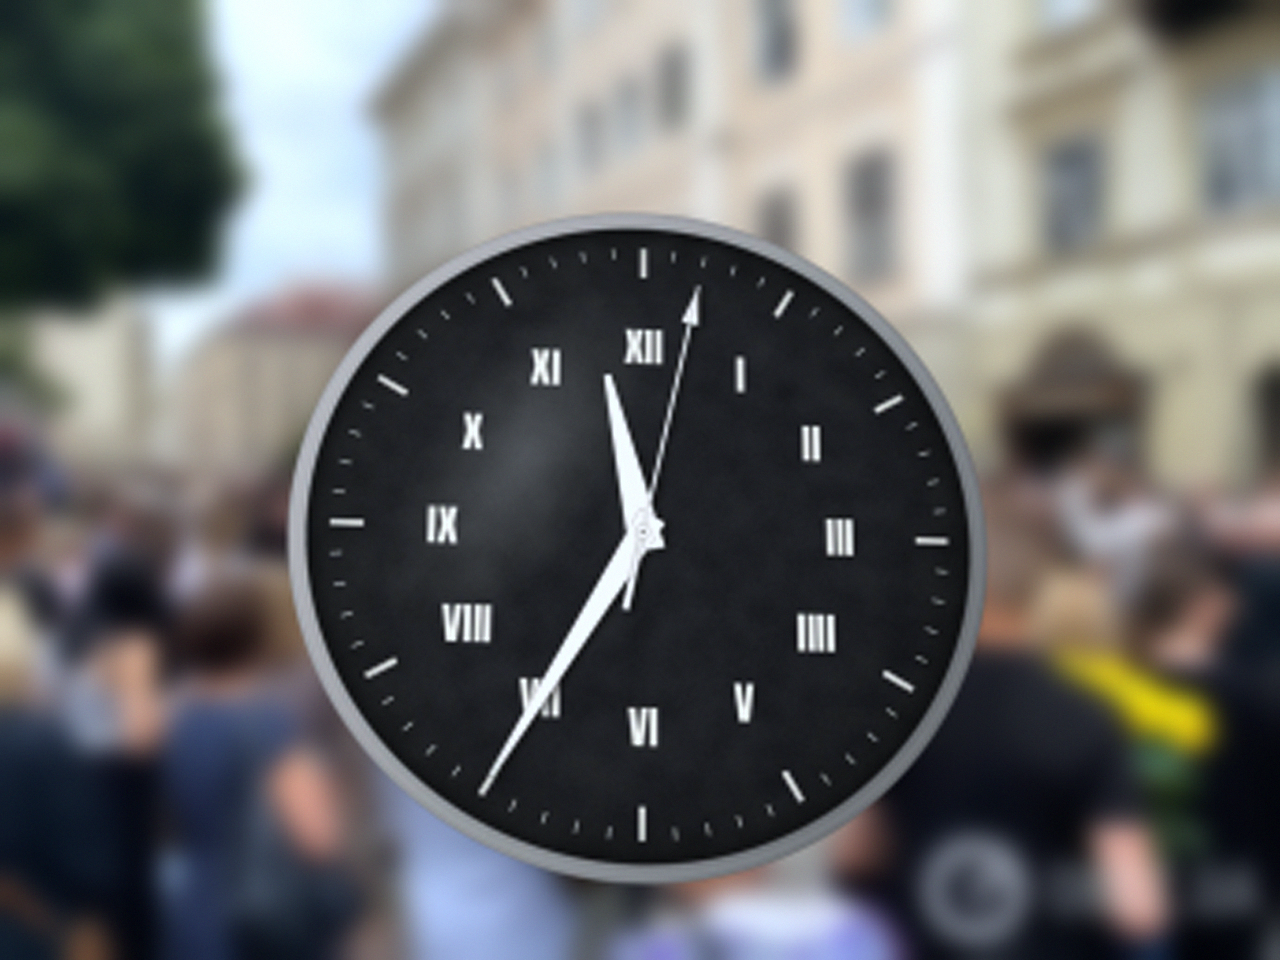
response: 11h35m02s
